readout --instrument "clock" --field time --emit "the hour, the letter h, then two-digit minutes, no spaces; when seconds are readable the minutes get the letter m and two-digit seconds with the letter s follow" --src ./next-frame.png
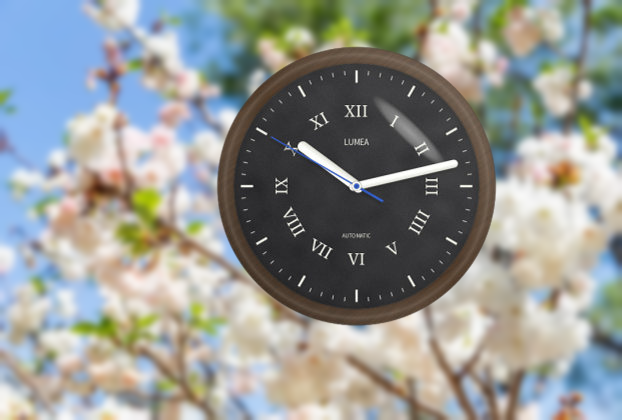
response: 10h12m50s
